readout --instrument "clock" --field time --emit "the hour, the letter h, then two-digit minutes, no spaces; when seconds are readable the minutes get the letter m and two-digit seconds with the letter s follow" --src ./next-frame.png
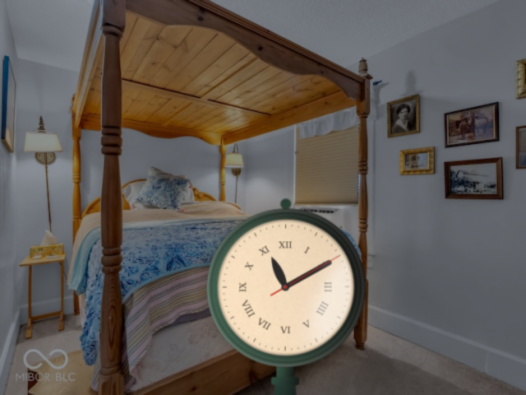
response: 11h10m10s
